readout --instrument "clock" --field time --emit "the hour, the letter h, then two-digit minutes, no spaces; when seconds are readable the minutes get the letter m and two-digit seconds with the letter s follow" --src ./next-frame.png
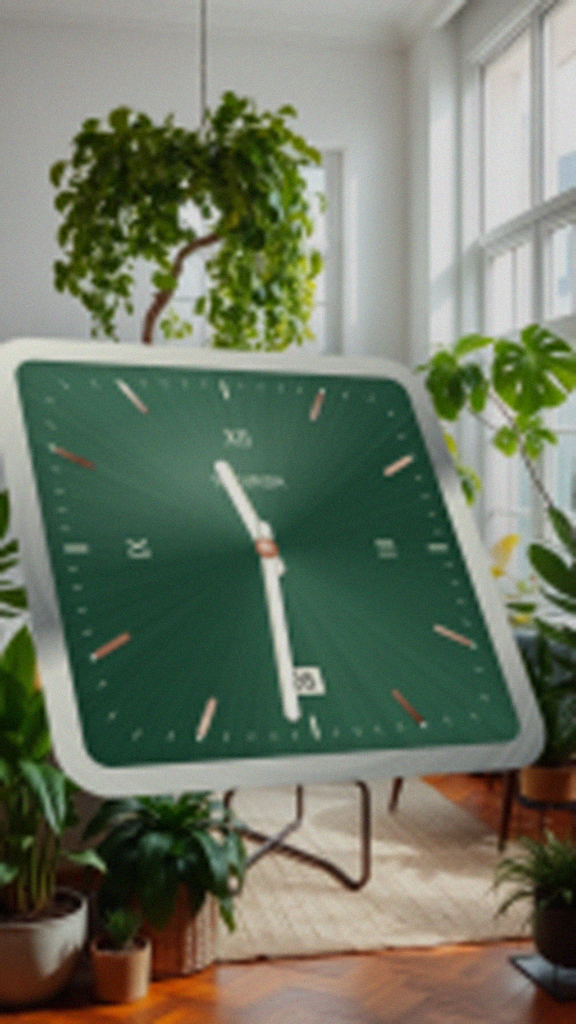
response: 11h31
